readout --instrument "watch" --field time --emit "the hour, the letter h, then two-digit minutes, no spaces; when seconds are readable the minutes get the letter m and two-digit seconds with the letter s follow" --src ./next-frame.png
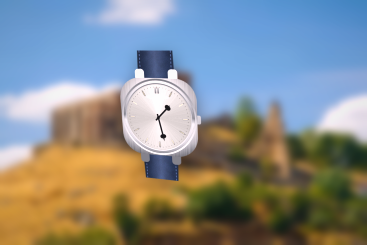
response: 1h28
